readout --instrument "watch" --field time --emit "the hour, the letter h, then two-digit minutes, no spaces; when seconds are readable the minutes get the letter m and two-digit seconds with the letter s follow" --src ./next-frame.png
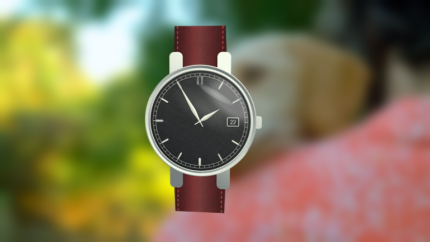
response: 1h55
